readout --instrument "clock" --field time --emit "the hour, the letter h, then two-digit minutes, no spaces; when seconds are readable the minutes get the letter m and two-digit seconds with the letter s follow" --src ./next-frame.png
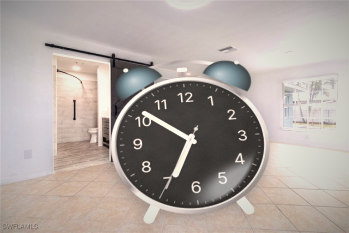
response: 6h51m35s
